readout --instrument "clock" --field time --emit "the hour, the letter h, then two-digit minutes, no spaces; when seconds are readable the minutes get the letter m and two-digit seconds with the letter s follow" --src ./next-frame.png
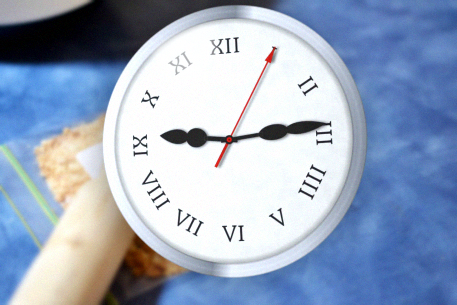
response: 9h14m05s
